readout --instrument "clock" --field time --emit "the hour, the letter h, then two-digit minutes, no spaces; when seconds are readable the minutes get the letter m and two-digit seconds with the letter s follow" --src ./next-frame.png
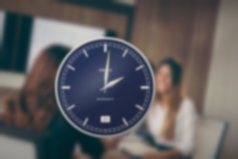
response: 2h01
